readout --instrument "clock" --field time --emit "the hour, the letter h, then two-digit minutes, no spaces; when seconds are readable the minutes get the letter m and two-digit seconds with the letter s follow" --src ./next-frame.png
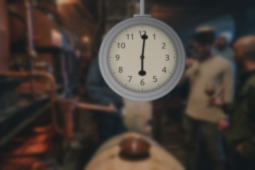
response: 6h01
